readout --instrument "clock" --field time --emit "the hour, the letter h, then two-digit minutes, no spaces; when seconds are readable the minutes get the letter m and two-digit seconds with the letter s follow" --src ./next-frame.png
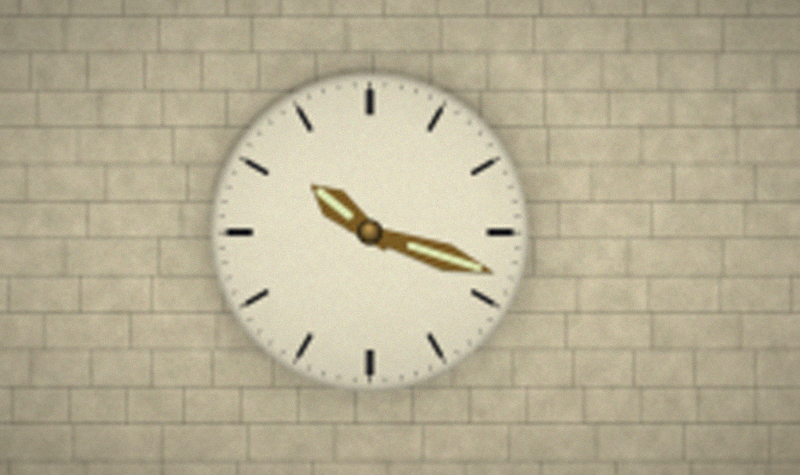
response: 10h18
